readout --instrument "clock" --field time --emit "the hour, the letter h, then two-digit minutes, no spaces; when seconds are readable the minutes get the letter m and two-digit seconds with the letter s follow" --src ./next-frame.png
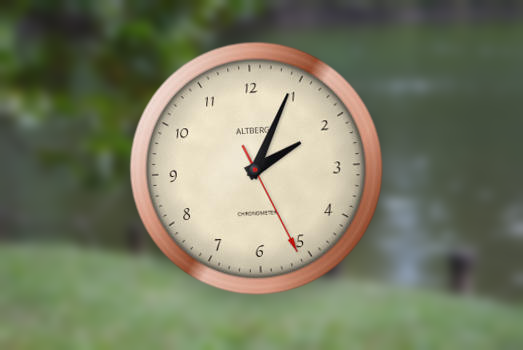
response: 2h04m26s
